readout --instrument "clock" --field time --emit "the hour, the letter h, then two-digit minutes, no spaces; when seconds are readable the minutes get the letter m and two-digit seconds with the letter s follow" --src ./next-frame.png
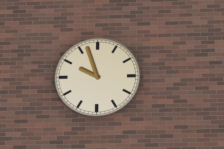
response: 9h57
